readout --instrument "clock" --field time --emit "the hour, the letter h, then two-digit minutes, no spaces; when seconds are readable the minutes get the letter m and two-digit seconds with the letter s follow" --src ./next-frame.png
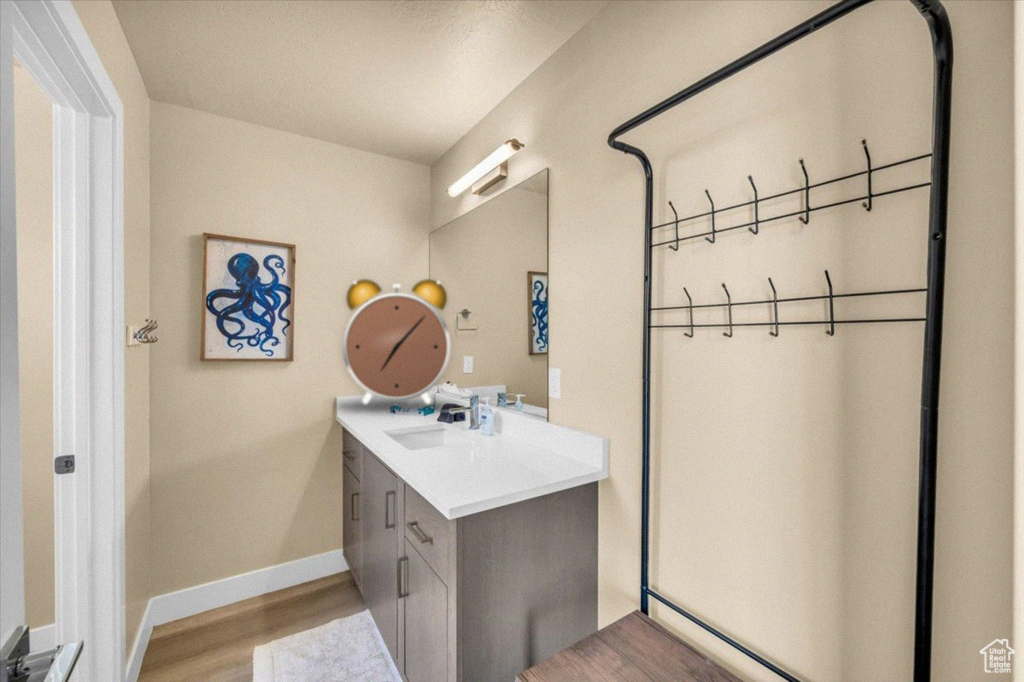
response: 7h07
